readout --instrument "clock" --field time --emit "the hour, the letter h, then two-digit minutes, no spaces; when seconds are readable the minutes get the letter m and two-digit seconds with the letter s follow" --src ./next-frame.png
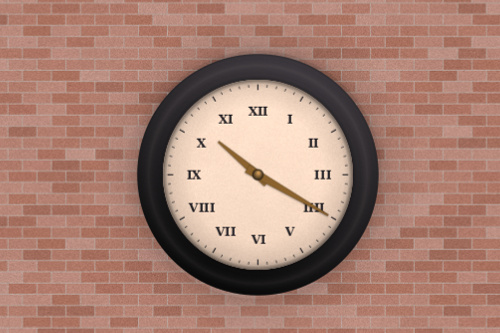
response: 10h20
